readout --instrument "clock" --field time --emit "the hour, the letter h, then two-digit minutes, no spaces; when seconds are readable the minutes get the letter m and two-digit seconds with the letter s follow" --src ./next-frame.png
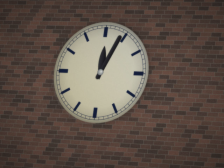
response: 12h04
